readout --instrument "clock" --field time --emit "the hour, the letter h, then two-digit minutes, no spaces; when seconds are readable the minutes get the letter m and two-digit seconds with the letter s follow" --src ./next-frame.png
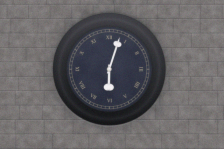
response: 6h03
